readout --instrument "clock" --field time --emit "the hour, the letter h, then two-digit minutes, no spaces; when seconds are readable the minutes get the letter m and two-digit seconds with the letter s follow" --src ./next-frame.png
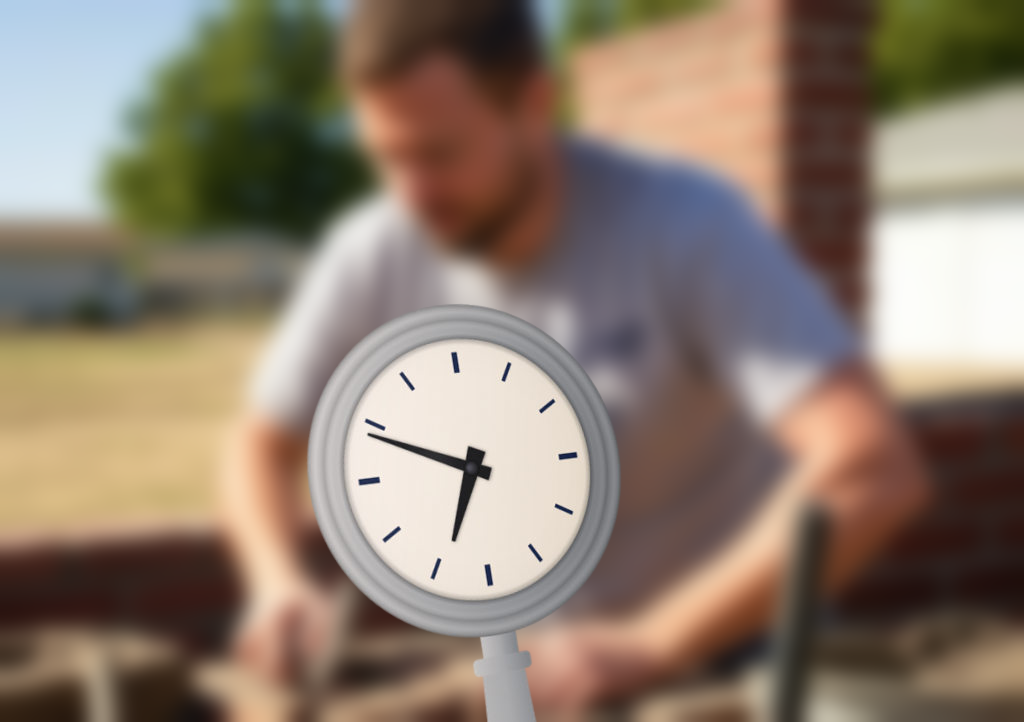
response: 6h49
